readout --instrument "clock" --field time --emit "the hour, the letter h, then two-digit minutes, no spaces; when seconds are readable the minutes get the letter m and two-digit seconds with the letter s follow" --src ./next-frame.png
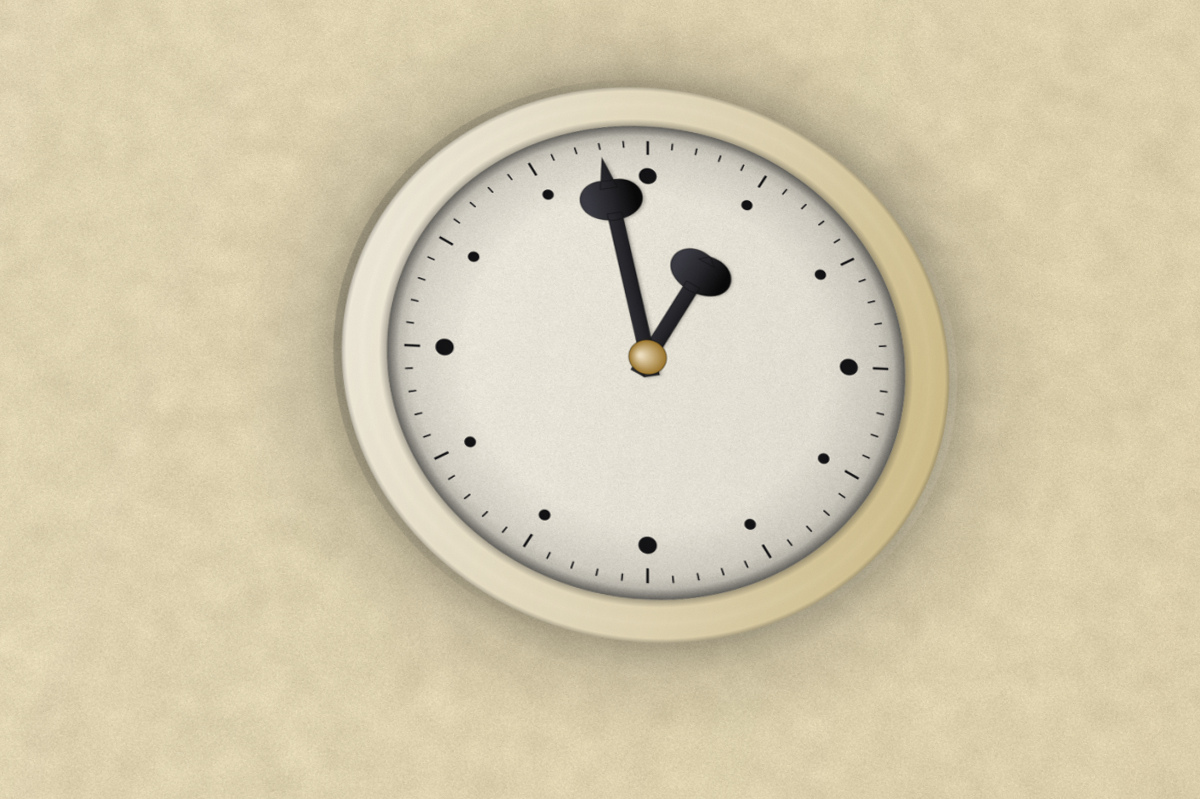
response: 12h58
